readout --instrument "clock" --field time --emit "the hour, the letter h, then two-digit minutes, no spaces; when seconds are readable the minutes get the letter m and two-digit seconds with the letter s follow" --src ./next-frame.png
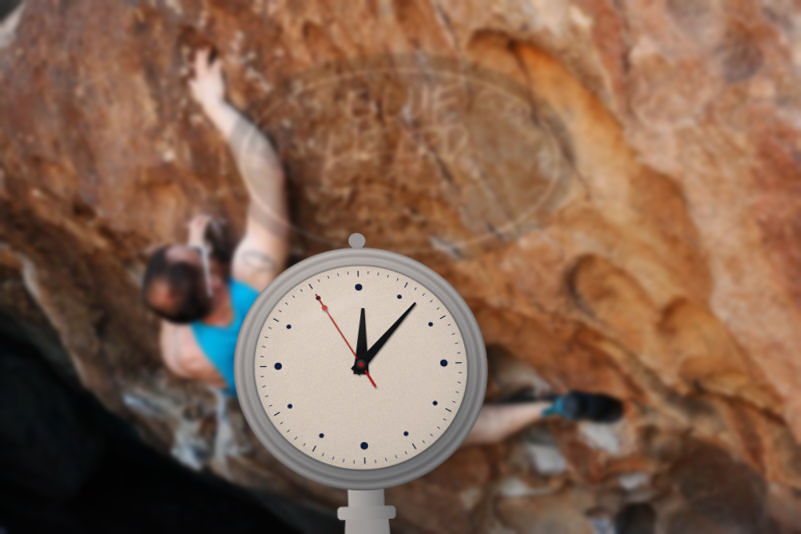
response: 12h06m55s
